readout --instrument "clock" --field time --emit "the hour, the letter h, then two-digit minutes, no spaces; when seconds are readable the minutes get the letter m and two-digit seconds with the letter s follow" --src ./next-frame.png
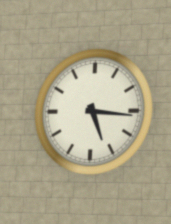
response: 5h16
